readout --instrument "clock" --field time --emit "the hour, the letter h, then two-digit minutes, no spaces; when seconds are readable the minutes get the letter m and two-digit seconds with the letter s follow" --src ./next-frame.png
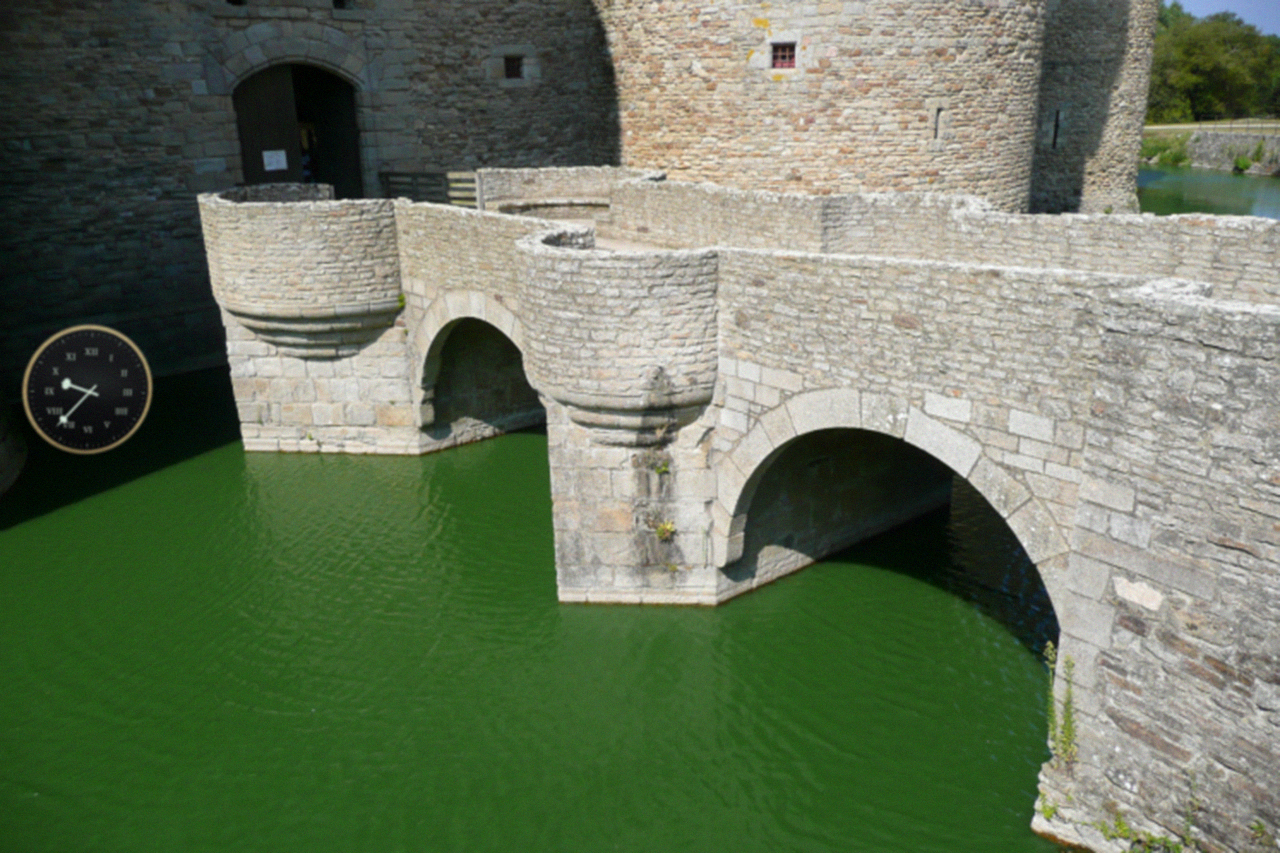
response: 9h37
